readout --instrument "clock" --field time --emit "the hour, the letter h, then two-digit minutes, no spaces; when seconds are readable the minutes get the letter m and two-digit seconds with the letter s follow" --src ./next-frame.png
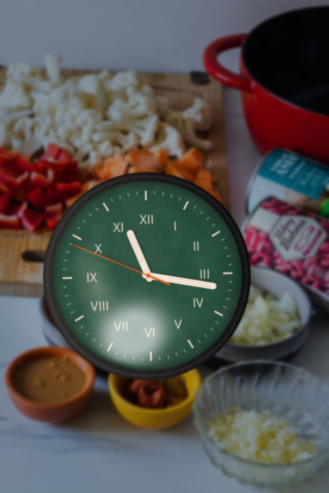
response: 11h16m49s
